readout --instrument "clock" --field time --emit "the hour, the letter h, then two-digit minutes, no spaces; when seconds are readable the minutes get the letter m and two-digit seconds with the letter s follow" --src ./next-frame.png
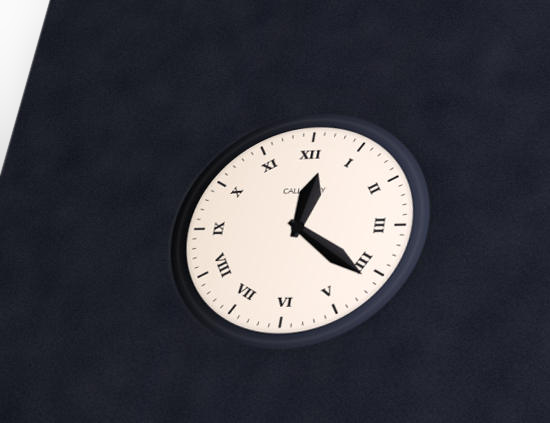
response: 12h21
